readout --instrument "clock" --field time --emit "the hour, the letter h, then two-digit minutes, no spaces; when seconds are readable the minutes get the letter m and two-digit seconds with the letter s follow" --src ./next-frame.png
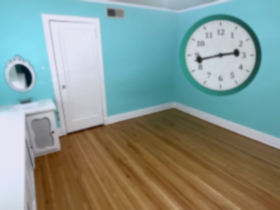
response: 2h43
